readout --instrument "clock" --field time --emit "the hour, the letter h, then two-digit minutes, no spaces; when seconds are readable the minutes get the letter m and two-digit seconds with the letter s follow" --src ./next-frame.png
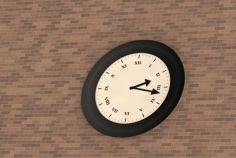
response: 2h17
